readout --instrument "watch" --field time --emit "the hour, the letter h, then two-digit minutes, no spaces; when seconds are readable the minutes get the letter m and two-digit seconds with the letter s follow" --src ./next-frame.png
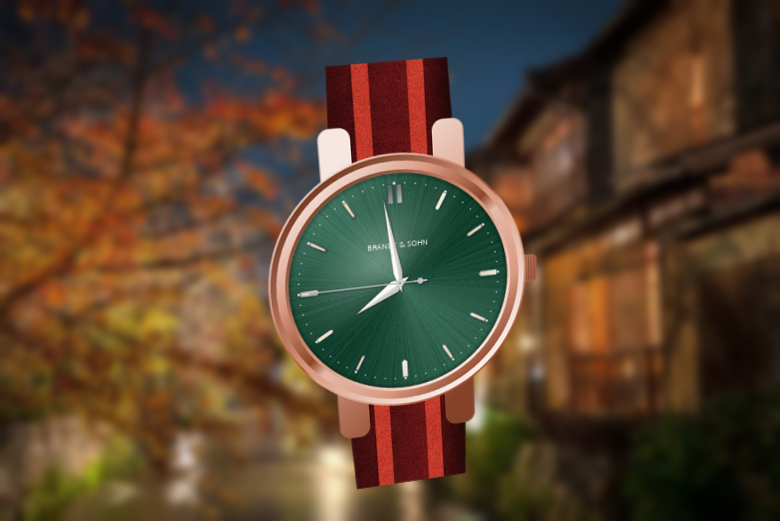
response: 7h58m45s
